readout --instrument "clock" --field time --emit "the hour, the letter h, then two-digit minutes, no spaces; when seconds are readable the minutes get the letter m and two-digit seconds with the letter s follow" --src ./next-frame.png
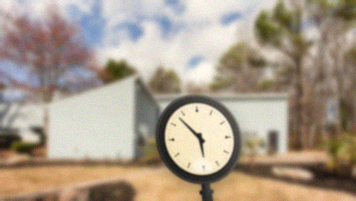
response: 5h53
